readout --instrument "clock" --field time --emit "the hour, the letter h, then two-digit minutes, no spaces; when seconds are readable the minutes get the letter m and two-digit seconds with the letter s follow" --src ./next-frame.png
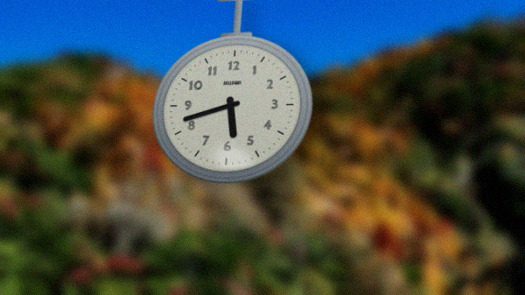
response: 5h42
